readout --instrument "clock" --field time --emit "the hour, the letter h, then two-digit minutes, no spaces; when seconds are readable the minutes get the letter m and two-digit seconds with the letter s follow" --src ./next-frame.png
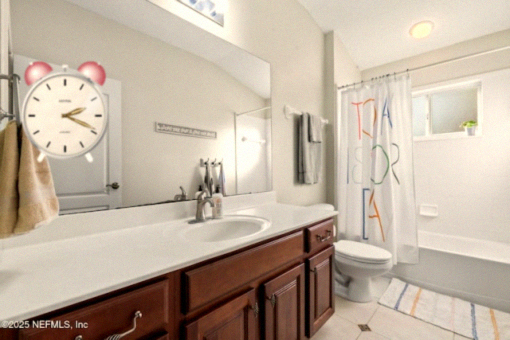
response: 2h19
